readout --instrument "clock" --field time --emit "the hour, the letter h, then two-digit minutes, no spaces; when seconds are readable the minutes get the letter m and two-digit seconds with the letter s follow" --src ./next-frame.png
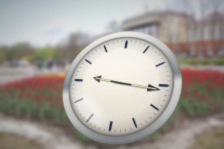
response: 9h16
